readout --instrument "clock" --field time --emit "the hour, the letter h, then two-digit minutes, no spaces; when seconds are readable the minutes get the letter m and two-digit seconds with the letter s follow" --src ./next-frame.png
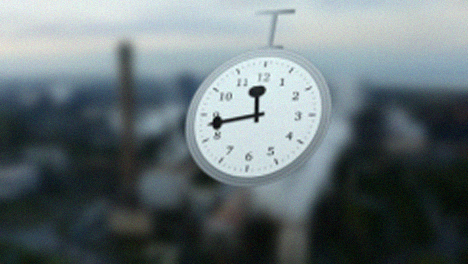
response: 11h43
